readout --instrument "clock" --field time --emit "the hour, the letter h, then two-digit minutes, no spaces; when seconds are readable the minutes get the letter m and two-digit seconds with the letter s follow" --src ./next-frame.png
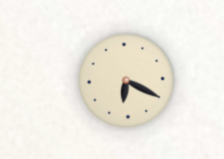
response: 6h20
